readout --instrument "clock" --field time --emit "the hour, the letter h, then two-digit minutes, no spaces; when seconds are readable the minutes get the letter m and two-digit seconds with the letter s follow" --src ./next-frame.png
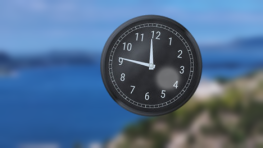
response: 11h46
